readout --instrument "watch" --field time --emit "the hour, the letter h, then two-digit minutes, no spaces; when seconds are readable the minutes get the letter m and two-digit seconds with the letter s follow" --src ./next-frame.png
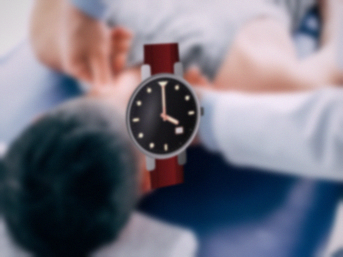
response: 4h00
